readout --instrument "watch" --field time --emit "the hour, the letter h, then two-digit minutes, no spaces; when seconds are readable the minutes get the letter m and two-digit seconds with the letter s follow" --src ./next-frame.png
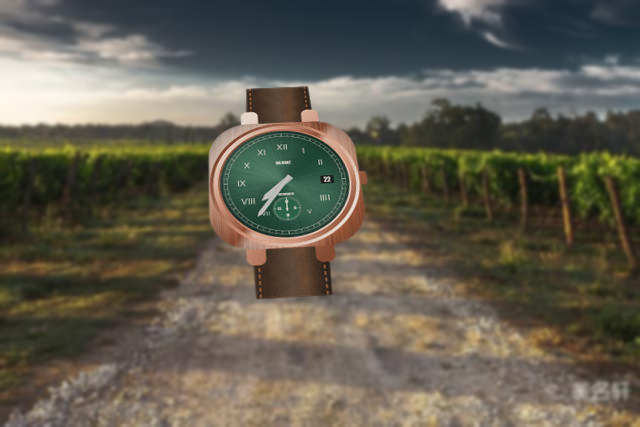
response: 7h36
